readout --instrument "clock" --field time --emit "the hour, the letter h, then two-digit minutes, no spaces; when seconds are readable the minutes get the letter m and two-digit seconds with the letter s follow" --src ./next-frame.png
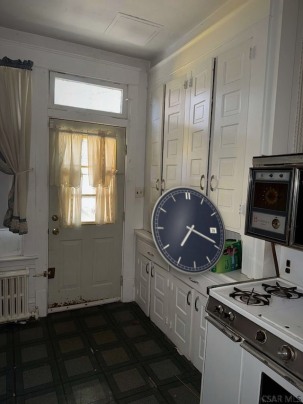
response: 7h19
